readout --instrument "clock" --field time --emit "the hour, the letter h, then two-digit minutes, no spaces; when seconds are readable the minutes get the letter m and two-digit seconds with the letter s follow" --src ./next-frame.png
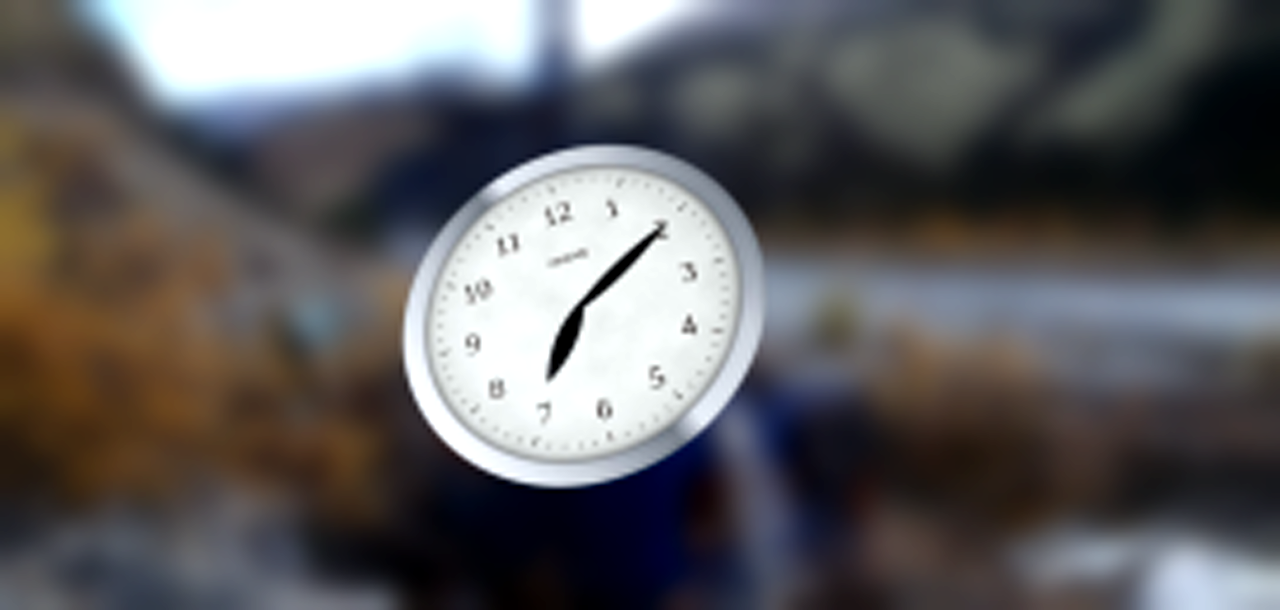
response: 7h10
